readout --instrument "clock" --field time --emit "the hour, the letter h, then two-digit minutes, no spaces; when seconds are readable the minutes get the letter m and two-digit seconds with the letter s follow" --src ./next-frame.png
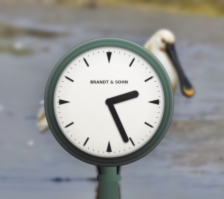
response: 2h26
